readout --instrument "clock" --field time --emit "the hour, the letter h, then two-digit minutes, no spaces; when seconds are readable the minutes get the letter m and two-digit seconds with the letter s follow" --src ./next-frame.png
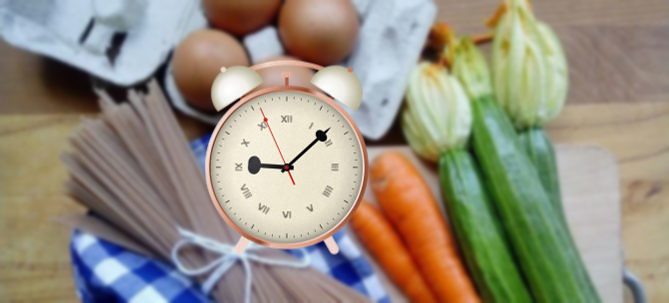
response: 9h07m56s
